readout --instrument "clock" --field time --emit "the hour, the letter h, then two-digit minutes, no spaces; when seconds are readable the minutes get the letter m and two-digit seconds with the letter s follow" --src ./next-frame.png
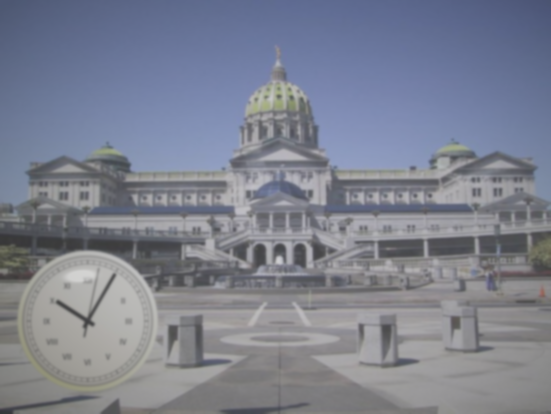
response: 10h05m02s
